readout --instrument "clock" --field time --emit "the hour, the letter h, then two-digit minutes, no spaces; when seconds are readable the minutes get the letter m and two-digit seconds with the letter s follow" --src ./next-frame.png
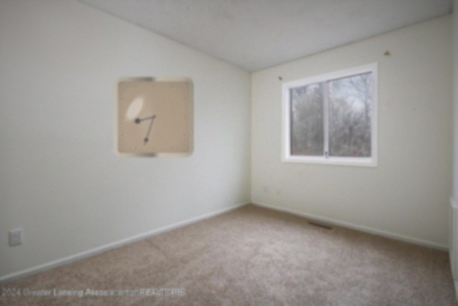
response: 8h33
